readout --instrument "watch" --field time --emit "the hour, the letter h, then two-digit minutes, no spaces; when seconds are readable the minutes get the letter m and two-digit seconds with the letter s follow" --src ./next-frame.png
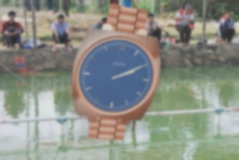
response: 2h10
